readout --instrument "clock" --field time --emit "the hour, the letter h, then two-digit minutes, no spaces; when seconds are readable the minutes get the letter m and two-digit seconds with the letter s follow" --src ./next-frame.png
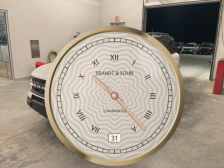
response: 10h23
